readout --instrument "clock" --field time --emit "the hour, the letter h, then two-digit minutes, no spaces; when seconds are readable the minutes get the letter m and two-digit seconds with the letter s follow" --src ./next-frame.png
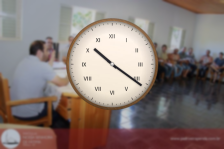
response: 10h21
